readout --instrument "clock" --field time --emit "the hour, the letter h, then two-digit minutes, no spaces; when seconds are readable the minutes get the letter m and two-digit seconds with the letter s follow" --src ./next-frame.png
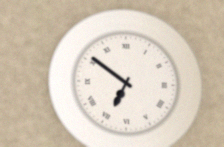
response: 6h51
